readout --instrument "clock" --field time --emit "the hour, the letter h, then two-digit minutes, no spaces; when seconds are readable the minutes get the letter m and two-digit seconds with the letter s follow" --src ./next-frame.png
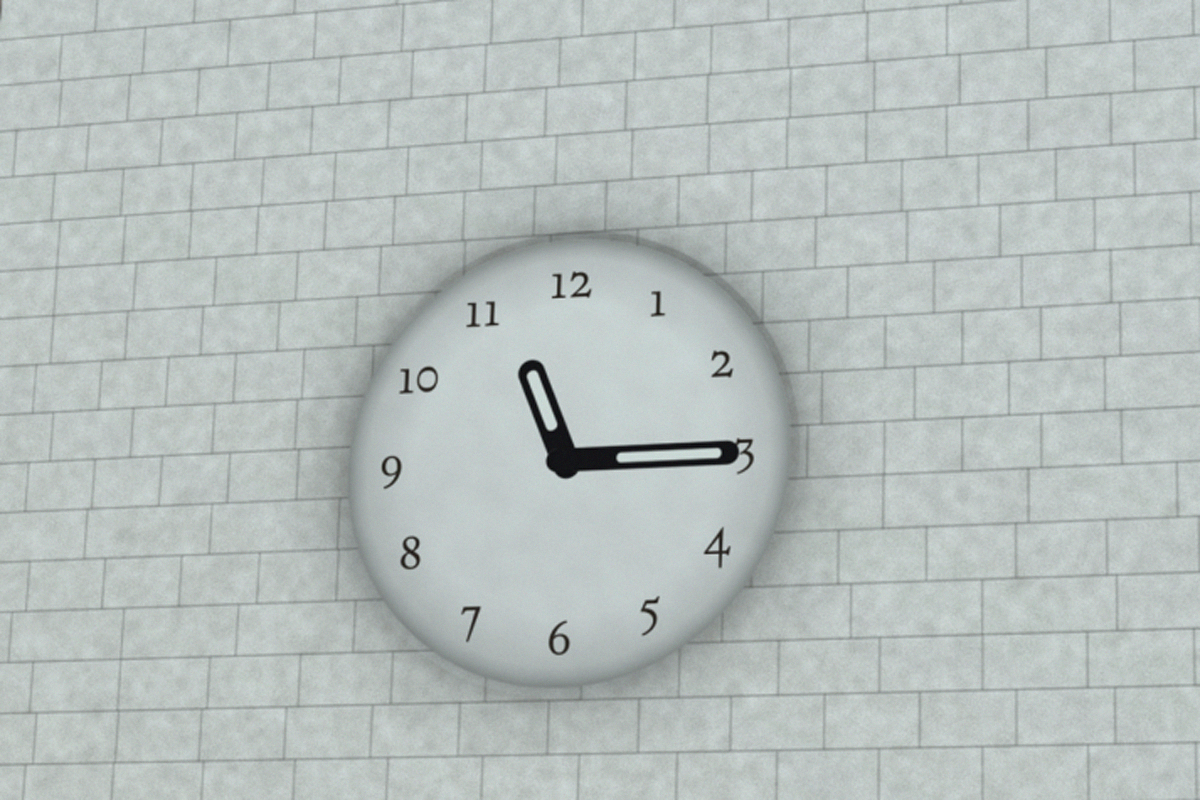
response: 11h15
